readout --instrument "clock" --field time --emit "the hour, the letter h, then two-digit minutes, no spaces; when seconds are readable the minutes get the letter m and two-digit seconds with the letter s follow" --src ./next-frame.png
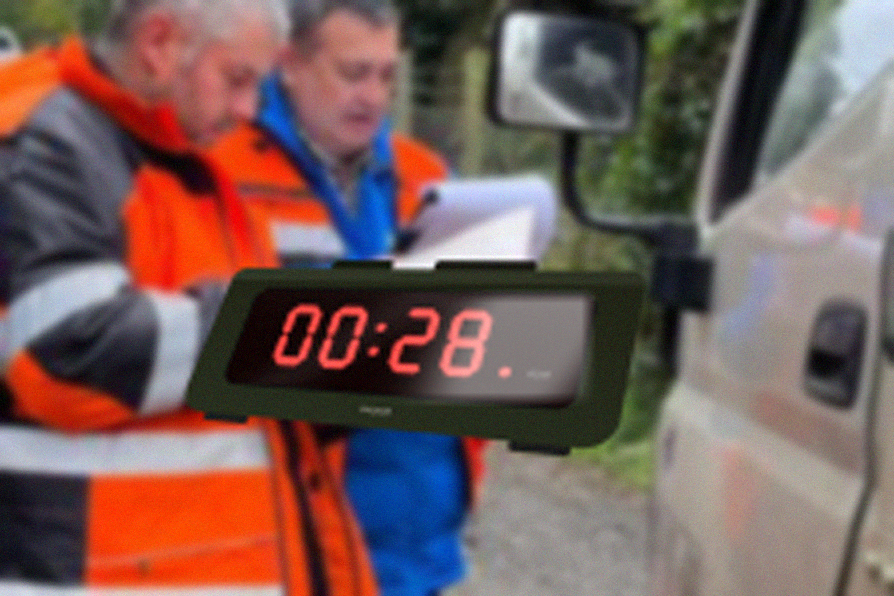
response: 0h28
